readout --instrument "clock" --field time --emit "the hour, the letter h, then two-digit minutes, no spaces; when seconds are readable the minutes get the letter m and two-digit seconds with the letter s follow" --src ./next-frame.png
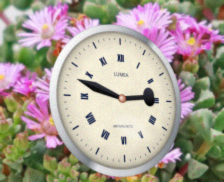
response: 2h48
